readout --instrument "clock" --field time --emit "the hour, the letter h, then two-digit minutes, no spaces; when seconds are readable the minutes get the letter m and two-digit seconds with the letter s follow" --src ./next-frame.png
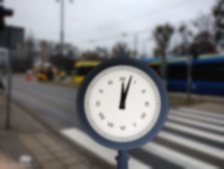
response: 12h03
